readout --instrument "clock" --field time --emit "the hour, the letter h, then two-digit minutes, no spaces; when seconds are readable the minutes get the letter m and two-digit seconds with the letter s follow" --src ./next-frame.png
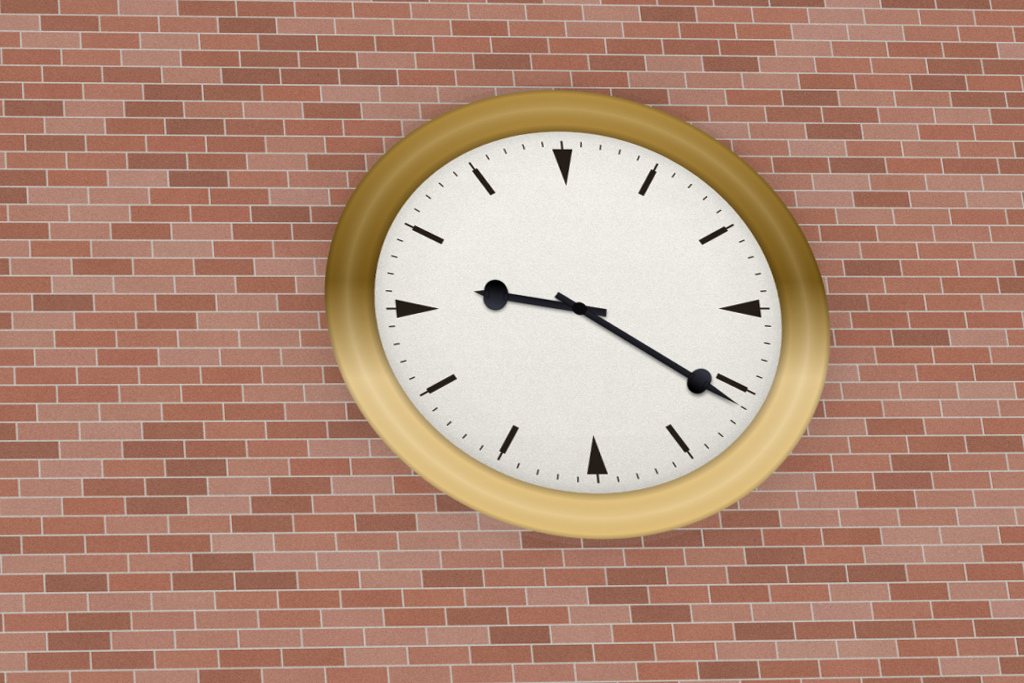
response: 9h21
